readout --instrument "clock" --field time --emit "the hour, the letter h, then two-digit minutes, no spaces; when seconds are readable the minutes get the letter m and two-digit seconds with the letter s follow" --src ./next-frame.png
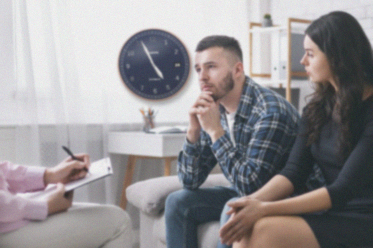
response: 4h56
